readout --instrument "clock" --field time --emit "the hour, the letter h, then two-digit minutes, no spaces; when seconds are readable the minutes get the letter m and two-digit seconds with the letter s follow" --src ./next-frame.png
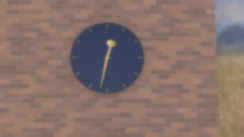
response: 12h32
